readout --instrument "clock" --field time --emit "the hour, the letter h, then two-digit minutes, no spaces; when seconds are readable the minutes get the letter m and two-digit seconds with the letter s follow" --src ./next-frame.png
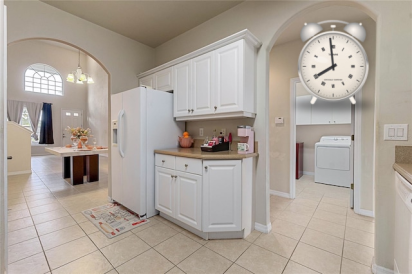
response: 7h59
